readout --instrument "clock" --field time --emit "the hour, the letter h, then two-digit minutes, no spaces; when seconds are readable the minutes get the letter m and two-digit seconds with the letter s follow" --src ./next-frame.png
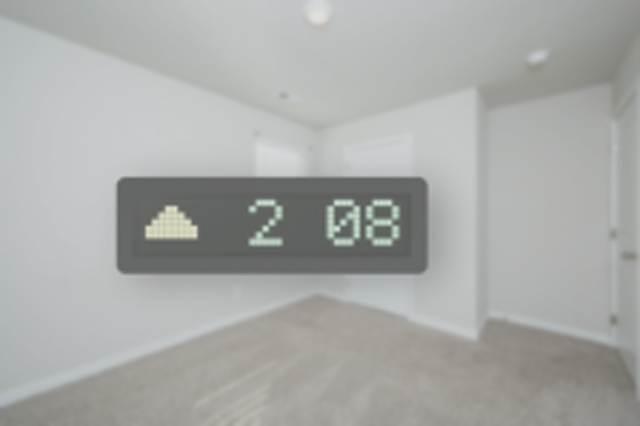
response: 2h08
